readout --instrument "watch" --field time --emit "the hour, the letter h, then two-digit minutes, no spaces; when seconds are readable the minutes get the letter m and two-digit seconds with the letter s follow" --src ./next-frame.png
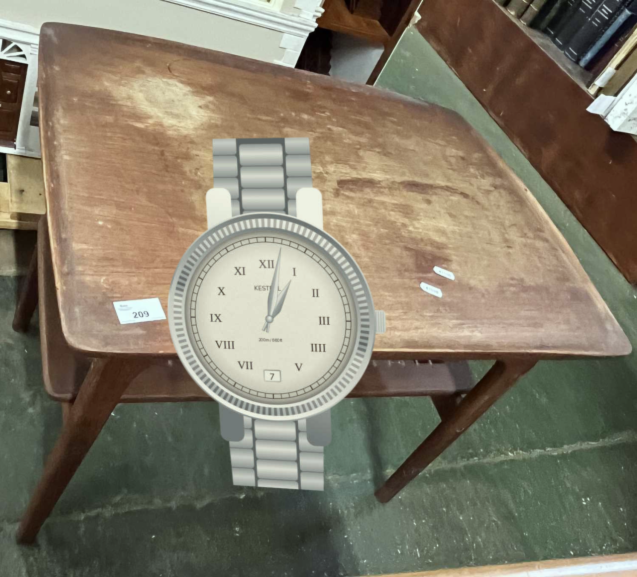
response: 1h02
